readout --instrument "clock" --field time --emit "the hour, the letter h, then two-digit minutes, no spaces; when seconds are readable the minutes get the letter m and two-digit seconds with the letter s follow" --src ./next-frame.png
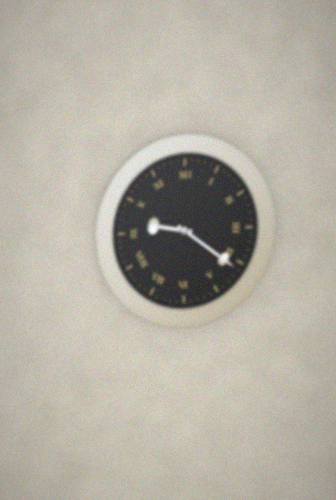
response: 9h21
